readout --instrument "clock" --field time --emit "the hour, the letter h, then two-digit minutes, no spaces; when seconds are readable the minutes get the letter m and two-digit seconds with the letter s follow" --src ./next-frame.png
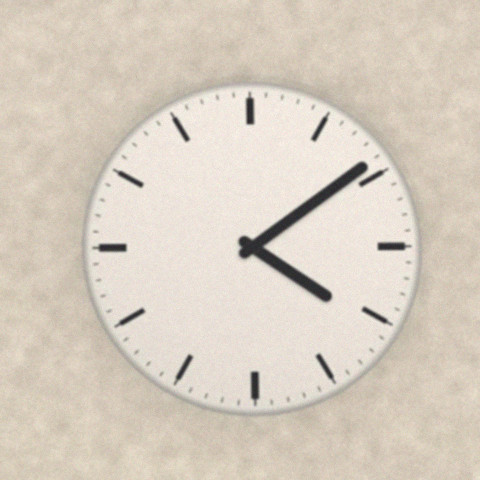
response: 4h09
